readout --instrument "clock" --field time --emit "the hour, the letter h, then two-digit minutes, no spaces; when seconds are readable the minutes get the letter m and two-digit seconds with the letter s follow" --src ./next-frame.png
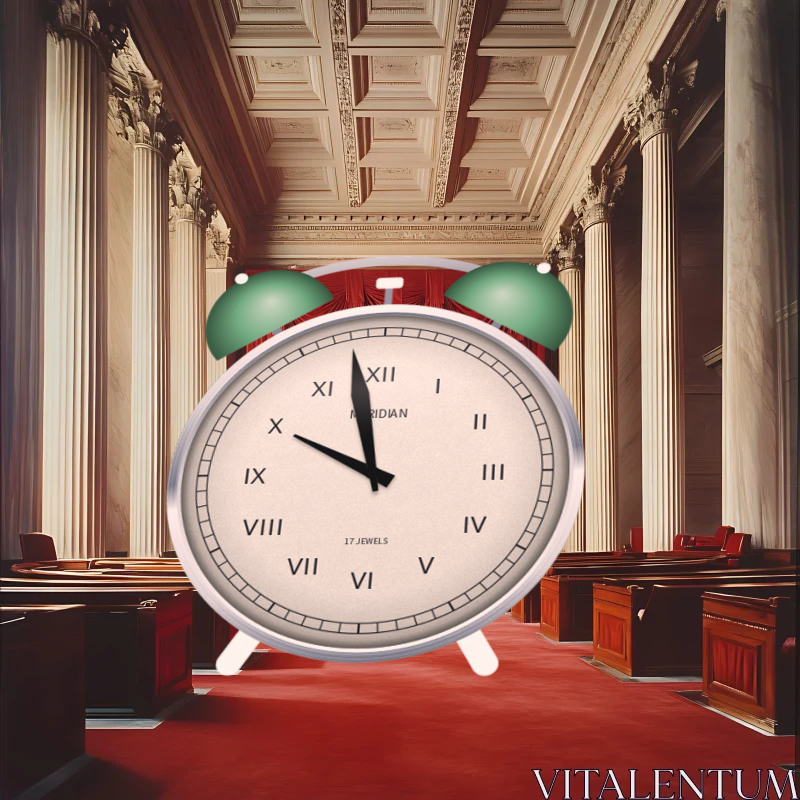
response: 9h58
